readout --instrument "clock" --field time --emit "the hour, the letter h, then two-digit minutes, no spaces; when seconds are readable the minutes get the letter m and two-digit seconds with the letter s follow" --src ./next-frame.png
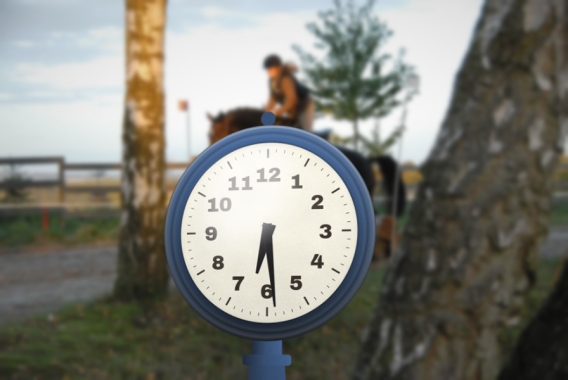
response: 6h29
